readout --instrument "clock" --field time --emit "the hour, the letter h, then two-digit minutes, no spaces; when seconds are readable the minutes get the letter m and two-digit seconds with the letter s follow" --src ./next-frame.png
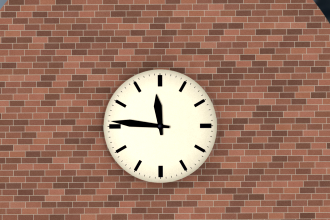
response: 11h46
